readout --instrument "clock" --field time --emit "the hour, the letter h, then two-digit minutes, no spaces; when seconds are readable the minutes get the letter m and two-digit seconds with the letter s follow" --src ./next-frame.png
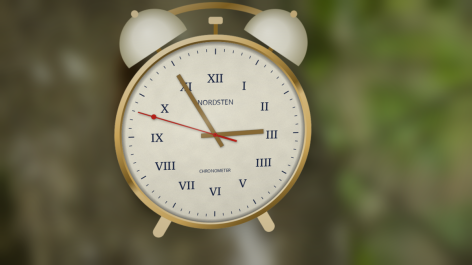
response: 2h54m48s
